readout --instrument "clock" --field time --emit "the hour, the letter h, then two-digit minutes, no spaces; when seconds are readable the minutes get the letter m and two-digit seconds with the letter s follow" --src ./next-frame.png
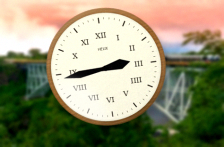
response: 2h44
